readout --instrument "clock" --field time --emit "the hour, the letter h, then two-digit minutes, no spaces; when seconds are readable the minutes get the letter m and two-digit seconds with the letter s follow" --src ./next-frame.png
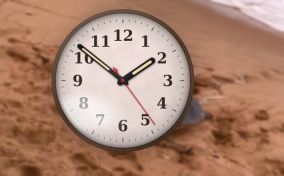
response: 1h51m24s
